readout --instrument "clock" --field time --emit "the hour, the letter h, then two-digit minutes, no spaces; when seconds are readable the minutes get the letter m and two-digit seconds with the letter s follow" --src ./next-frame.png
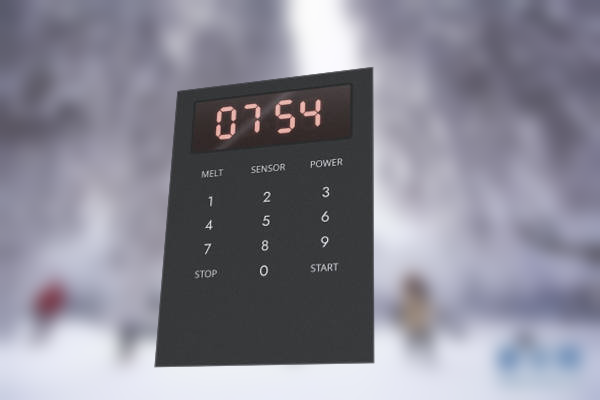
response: 7h54
